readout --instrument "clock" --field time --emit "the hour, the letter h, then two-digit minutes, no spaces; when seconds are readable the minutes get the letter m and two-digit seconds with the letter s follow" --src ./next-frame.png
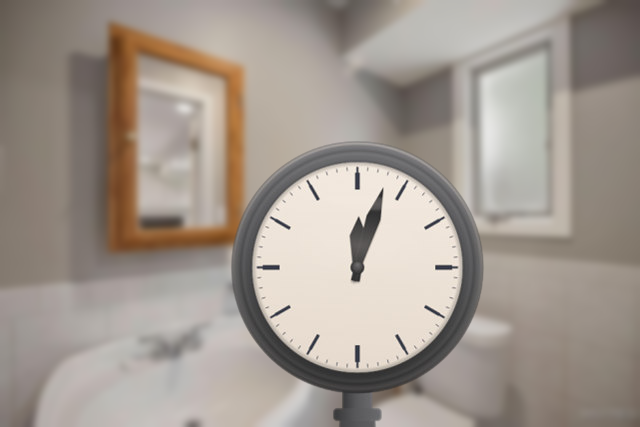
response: 12h03
